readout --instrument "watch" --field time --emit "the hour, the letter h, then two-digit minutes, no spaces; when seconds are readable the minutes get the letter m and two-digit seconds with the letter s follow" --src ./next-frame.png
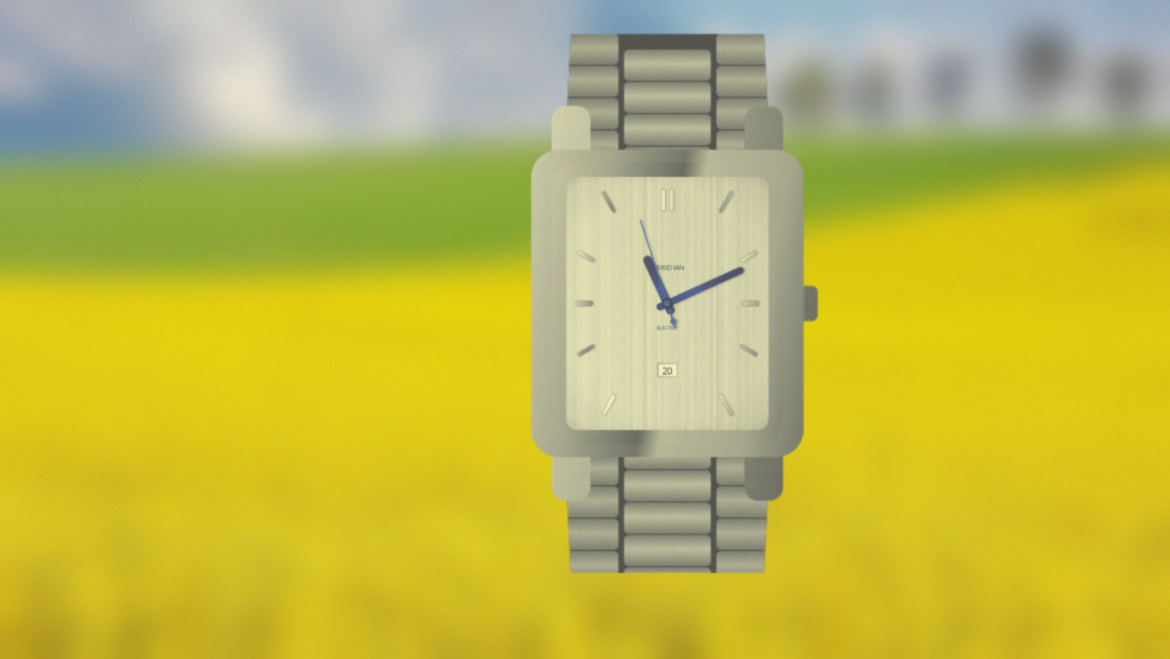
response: 11h10m57s
